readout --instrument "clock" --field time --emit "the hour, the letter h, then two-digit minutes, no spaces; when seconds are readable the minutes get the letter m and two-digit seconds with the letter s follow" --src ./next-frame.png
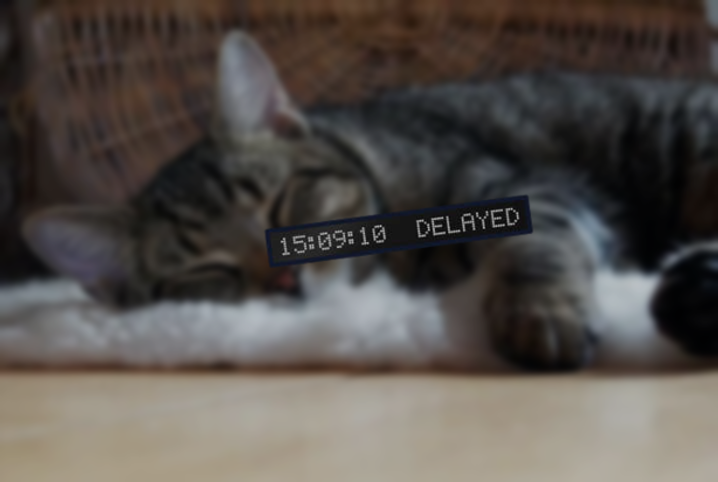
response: 15h09m10s
